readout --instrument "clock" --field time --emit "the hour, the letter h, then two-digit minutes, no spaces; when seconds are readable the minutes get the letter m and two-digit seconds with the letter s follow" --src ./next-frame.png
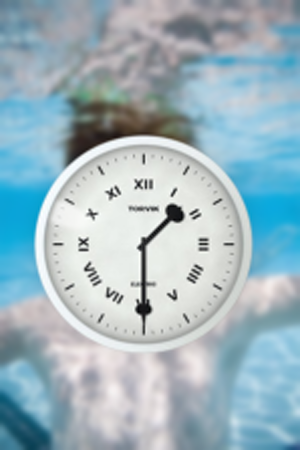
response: 1h30
